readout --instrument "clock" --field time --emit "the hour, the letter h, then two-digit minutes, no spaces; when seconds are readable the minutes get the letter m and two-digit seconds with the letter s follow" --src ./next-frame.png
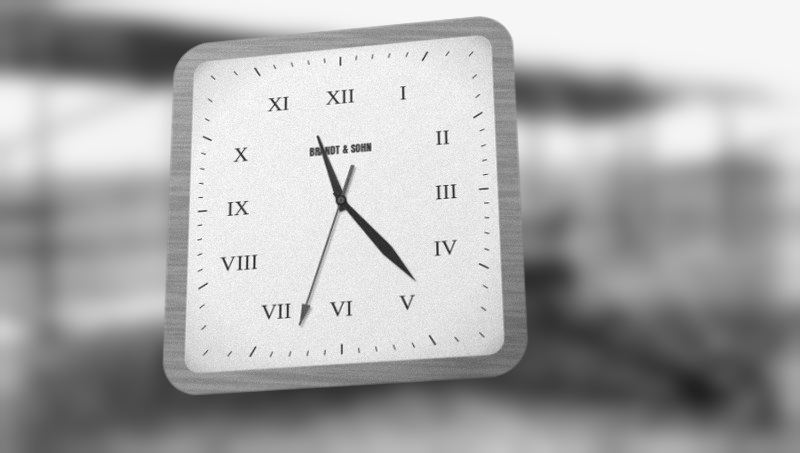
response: 11h23m33s
